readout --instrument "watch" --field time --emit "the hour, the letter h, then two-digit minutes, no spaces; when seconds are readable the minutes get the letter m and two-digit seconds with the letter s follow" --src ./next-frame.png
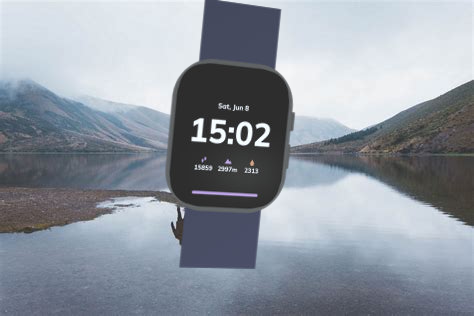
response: 15h02
